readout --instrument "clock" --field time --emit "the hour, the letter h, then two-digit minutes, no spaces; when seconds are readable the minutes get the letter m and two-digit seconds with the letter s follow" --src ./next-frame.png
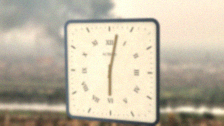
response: 6h02
